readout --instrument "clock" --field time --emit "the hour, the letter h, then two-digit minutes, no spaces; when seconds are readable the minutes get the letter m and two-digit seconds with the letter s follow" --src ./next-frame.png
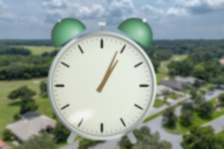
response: 1h04
